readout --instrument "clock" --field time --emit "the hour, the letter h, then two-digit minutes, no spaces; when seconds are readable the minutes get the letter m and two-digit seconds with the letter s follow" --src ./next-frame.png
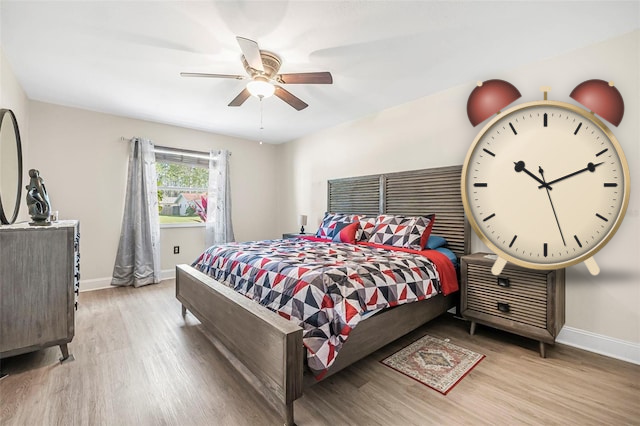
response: 10h11m27s
